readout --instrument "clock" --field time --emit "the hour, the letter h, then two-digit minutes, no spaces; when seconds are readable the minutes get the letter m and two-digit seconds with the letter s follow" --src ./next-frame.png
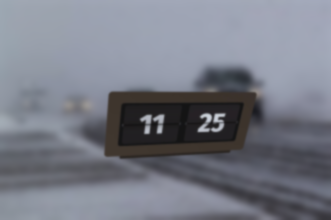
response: 11h25
